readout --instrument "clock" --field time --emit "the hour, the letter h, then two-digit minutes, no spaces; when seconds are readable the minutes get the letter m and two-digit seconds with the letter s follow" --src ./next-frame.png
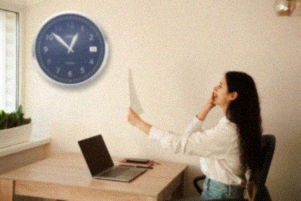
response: 12h52
